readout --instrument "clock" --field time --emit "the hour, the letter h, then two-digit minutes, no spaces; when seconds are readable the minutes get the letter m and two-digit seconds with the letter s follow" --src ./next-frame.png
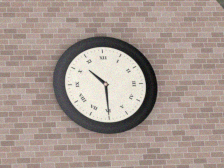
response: 10h30
